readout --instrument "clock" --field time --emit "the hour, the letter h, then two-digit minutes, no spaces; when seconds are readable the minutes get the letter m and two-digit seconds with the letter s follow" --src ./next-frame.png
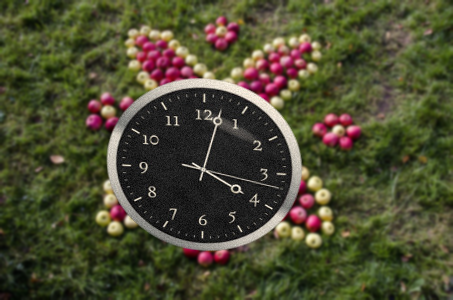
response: 4h02m17s
